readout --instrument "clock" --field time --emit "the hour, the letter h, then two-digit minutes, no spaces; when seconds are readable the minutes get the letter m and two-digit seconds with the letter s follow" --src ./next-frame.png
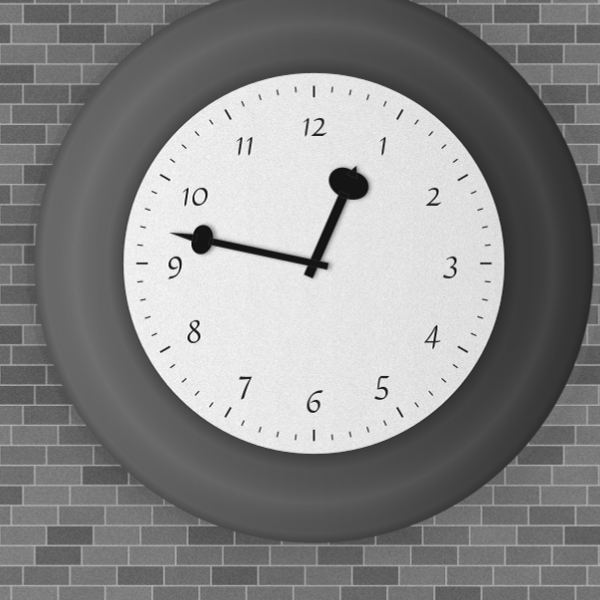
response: 12h47
